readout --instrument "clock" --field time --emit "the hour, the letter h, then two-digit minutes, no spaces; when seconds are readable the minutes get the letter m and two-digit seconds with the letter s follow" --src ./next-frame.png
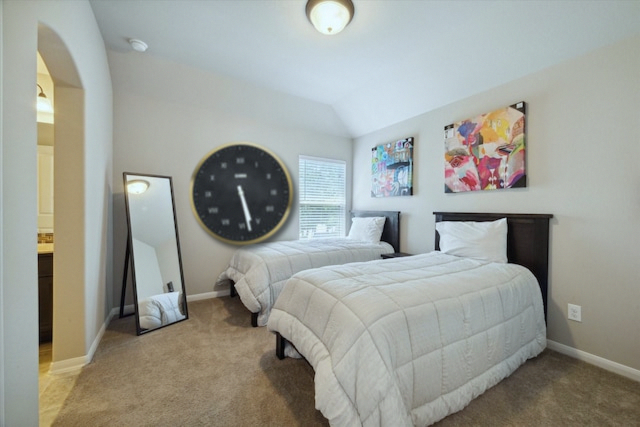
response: 5h28
